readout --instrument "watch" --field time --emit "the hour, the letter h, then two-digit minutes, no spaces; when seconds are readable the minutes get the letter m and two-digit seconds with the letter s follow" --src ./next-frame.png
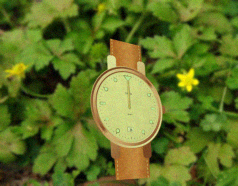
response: 12h00
